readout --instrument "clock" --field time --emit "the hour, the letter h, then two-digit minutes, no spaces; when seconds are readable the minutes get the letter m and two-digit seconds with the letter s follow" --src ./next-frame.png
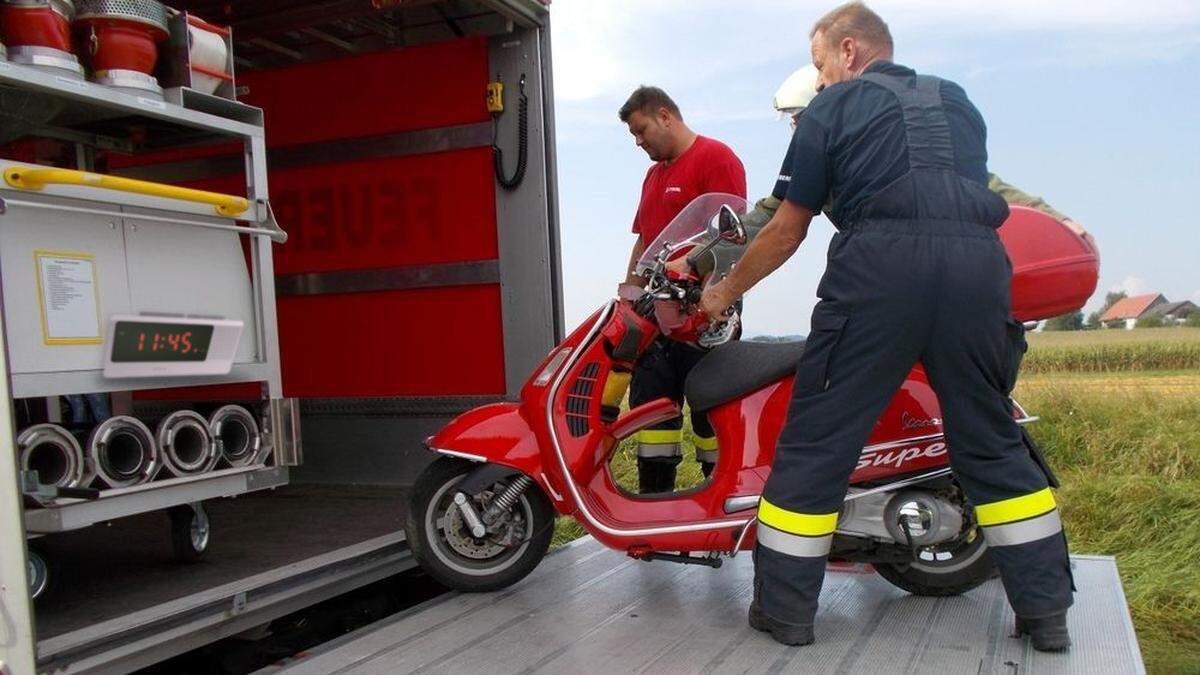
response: 11h45
